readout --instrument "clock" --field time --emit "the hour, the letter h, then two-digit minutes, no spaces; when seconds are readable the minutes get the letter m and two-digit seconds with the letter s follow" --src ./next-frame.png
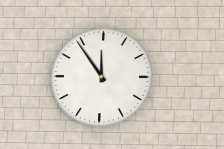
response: 11h54
